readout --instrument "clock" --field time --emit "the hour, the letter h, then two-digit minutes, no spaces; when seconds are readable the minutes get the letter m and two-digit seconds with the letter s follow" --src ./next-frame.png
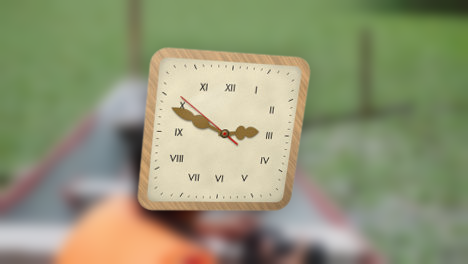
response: 2h48m51s
